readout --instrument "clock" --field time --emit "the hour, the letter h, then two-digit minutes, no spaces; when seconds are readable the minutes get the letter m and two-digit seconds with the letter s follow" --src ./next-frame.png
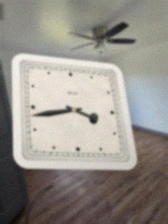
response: 3h43
